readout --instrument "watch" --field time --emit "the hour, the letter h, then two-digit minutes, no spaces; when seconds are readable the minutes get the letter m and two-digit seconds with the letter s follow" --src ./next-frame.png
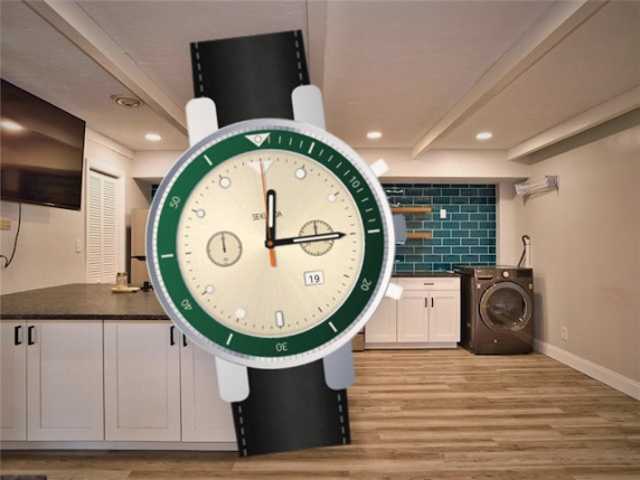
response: 12h15
